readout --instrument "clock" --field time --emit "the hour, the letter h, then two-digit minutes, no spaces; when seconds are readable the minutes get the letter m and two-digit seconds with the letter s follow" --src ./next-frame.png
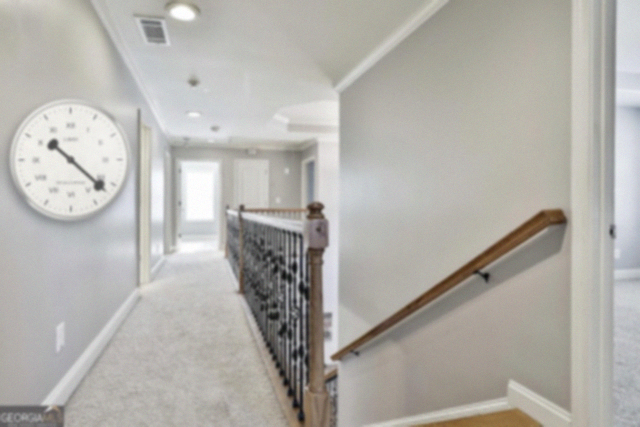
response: 10h22
